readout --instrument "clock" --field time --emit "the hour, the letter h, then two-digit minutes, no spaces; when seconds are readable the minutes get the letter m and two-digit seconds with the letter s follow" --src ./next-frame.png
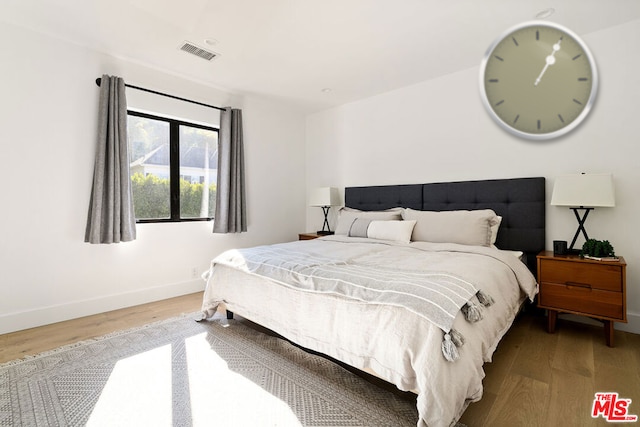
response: 1h05
